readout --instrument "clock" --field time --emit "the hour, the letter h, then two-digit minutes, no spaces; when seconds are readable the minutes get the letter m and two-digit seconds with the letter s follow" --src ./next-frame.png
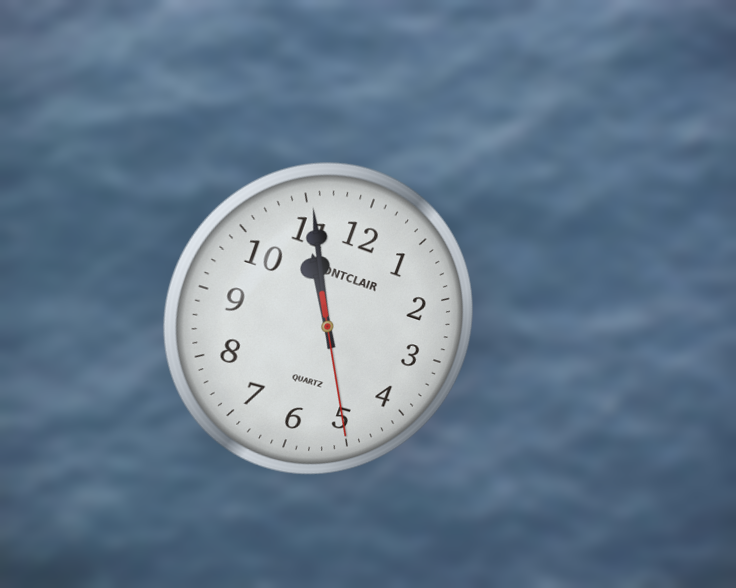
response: 10h55m25s
